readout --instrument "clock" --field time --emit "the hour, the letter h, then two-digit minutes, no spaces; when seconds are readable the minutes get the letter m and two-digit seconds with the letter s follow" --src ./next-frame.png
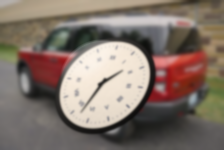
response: 1h33
